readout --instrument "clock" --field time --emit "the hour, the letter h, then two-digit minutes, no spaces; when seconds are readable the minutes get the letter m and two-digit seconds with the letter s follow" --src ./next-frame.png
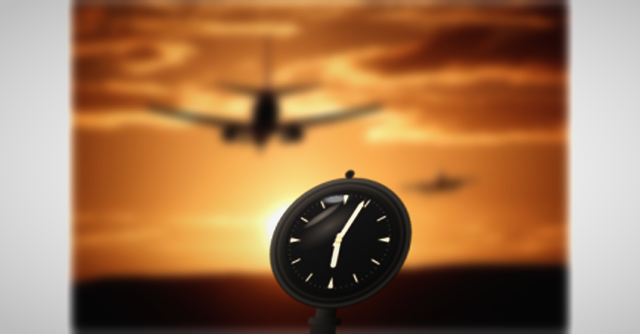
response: 6h04
